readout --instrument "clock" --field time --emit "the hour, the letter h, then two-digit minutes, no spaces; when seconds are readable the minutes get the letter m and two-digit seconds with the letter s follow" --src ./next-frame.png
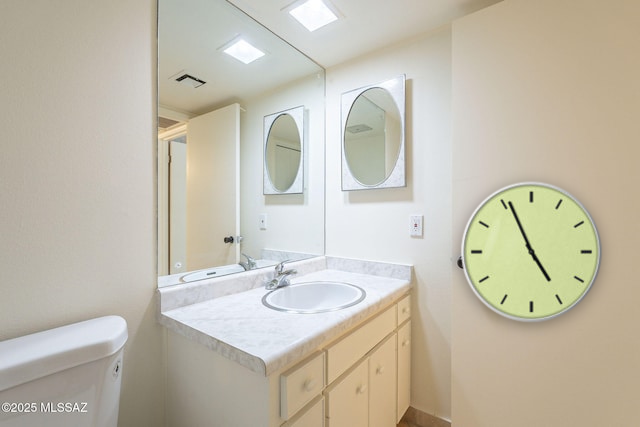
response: 4h56
